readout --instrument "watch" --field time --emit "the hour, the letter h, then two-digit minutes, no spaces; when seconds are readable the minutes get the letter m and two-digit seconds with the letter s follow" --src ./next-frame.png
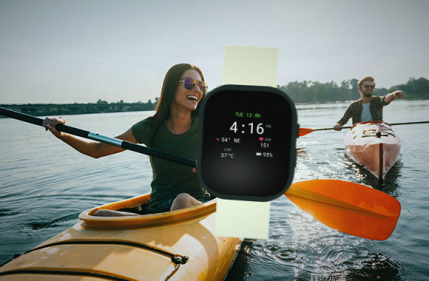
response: 4h16
